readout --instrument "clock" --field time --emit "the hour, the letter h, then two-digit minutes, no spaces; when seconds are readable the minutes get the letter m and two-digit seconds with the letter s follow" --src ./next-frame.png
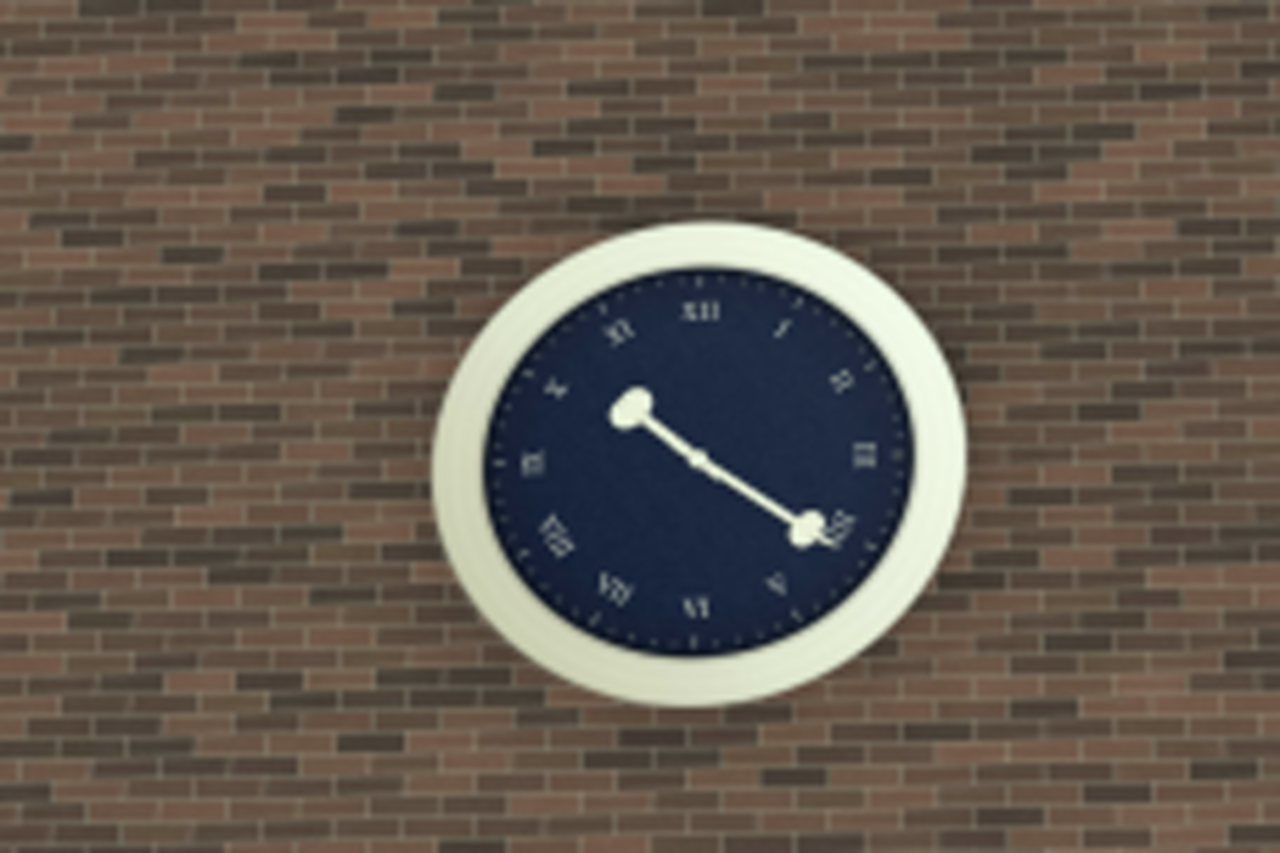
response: 10h21
